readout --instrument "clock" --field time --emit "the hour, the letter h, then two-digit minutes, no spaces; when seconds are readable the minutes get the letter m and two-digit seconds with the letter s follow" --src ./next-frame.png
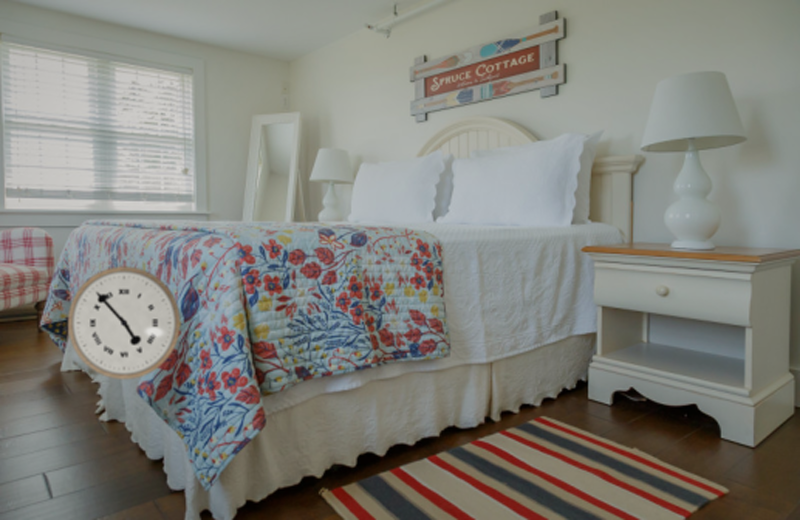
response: 4h53
